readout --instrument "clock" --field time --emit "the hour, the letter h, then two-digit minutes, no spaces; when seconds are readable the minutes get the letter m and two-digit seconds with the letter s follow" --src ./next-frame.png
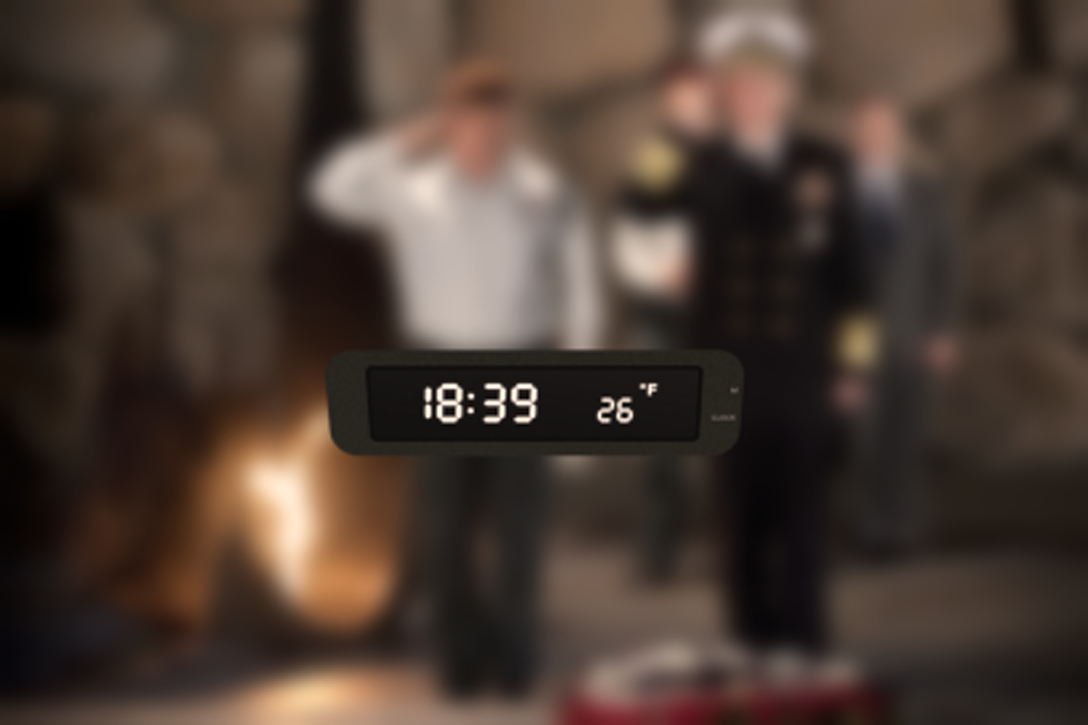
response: 18h39
